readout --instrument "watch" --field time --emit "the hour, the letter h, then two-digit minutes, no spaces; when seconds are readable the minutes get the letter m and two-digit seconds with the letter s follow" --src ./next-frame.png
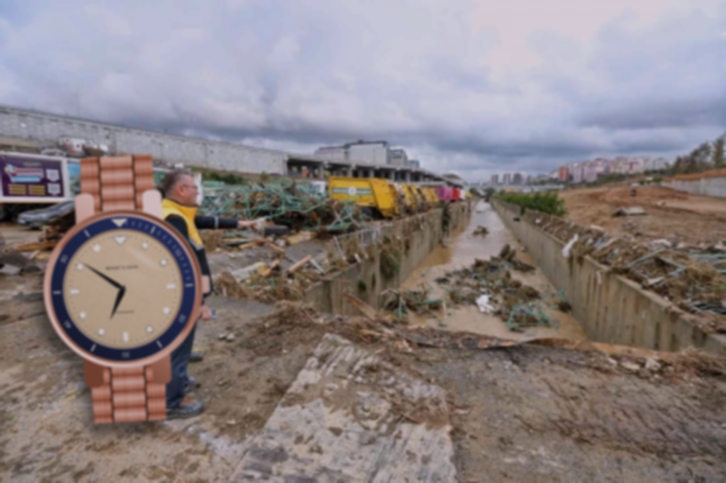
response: 6h51
